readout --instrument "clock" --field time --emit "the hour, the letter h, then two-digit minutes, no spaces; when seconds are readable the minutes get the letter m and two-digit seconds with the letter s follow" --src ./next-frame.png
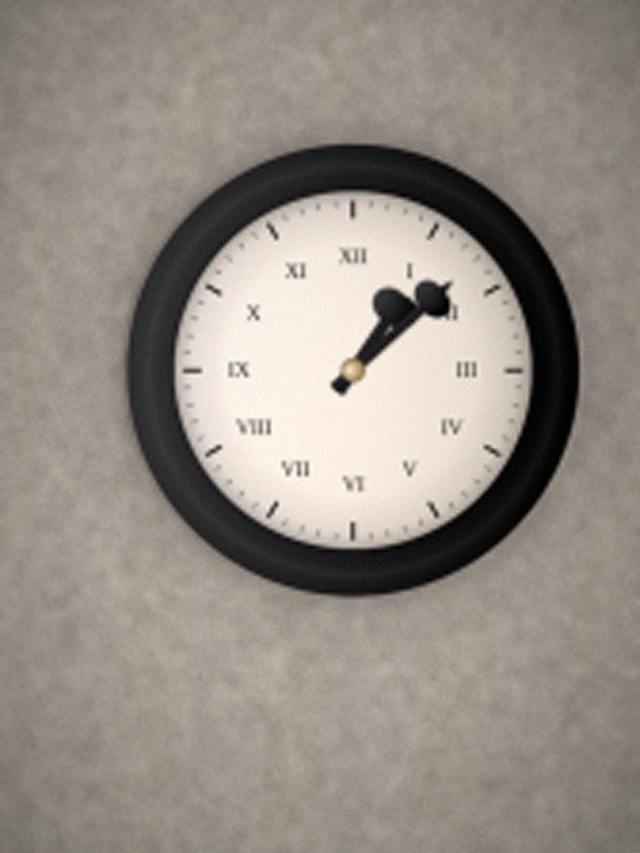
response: 1h08
